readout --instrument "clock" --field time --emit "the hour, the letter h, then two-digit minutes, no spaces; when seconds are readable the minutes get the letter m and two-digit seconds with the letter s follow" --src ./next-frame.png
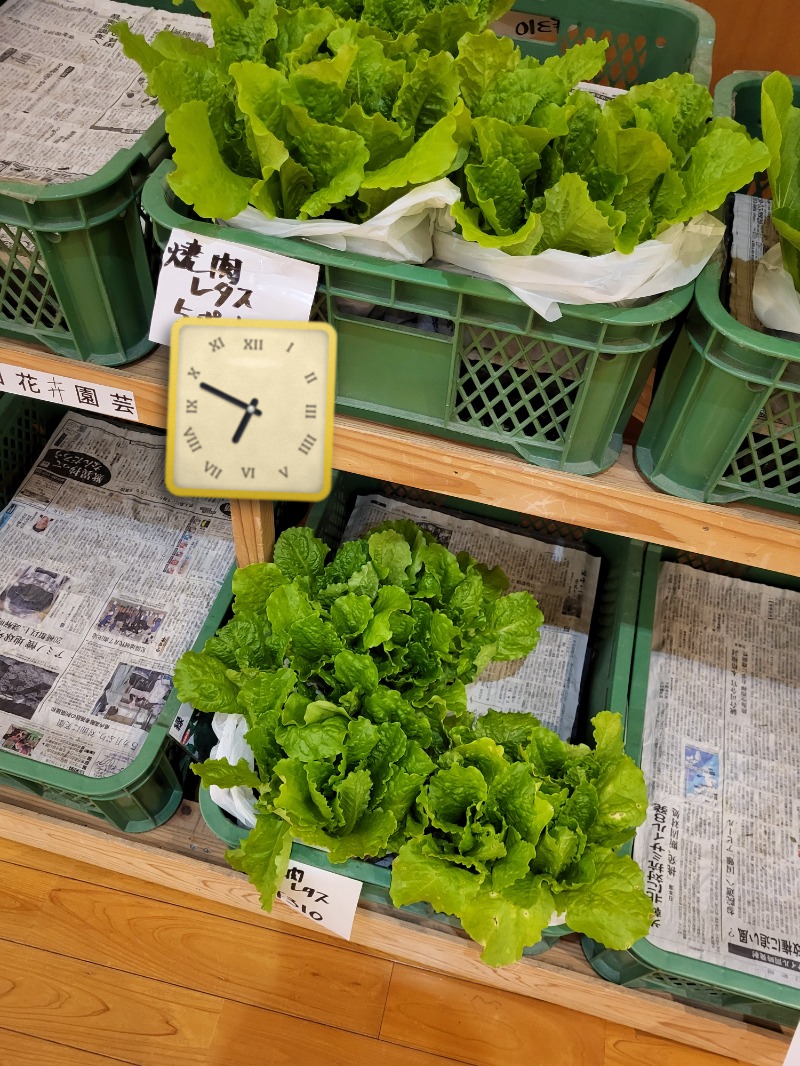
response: 6h49
